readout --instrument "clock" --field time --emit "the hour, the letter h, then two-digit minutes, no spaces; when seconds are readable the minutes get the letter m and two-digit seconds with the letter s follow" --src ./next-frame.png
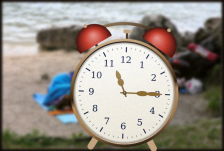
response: 11h15
